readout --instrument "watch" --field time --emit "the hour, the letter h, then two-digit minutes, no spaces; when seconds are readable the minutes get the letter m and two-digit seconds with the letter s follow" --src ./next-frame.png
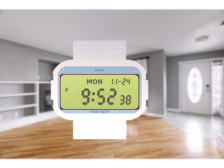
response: 9h52m38s
